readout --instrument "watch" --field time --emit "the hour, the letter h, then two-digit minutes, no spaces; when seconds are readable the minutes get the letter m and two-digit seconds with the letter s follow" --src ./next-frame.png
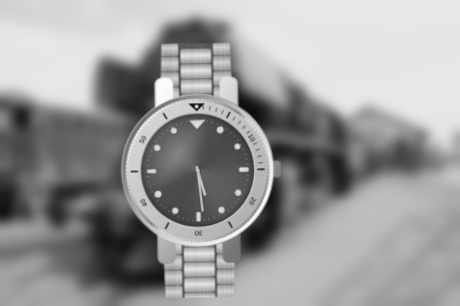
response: 5h29
